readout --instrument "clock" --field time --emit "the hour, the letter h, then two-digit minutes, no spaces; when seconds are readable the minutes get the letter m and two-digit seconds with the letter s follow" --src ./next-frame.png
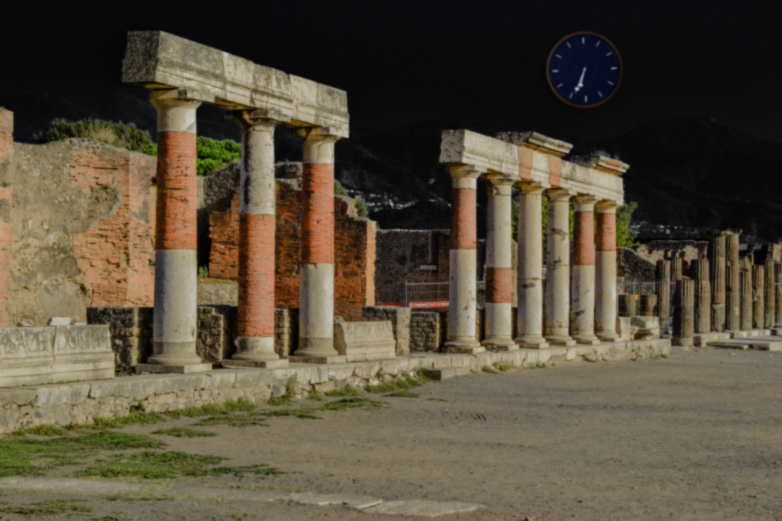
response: 6h34
